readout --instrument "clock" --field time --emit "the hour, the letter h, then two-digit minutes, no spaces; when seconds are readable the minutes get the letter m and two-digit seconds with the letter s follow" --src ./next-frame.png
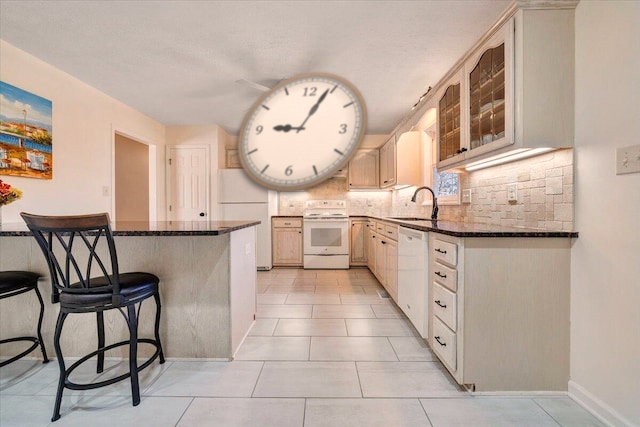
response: 9h04
